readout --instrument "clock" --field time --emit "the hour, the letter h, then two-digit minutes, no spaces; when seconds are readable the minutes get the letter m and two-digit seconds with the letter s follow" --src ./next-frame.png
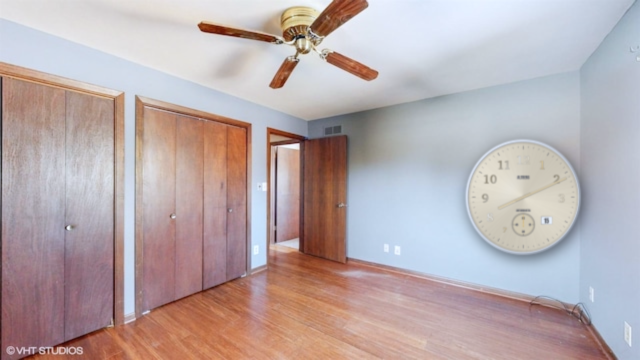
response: 8h11
